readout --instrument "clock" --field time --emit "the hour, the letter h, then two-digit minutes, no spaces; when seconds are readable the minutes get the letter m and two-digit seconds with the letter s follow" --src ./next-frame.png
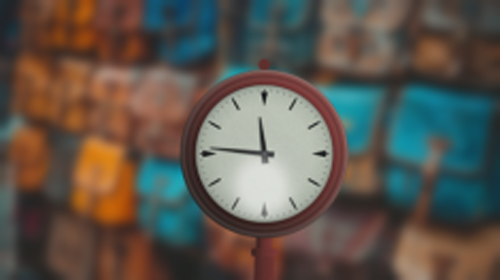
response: 11h46
